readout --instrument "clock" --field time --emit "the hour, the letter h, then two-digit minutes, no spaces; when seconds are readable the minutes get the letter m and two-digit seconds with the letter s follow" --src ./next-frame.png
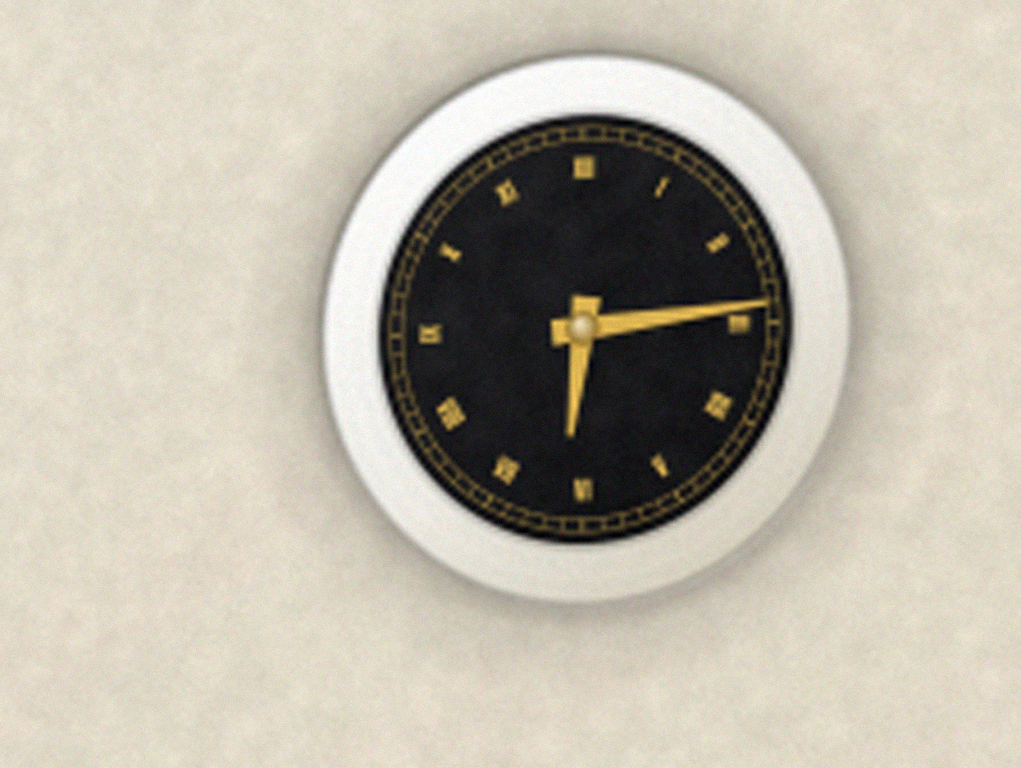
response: 6h14
